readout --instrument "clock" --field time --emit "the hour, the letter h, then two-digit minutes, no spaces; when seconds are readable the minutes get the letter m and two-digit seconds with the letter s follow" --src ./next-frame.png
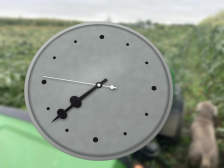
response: 7h37m46s
